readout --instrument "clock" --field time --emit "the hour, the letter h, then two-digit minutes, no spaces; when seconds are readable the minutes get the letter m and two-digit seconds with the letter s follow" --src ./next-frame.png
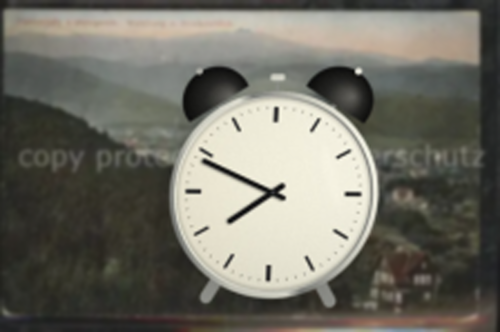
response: 7h49
